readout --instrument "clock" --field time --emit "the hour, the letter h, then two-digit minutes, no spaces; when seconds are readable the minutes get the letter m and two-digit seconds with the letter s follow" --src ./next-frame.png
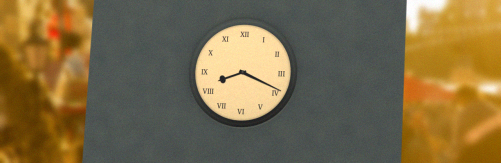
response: 8h19
